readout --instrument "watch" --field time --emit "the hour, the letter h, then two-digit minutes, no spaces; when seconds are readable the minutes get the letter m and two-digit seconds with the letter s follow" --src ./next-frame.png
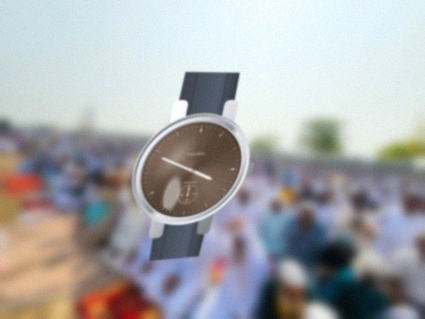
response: 3h49
